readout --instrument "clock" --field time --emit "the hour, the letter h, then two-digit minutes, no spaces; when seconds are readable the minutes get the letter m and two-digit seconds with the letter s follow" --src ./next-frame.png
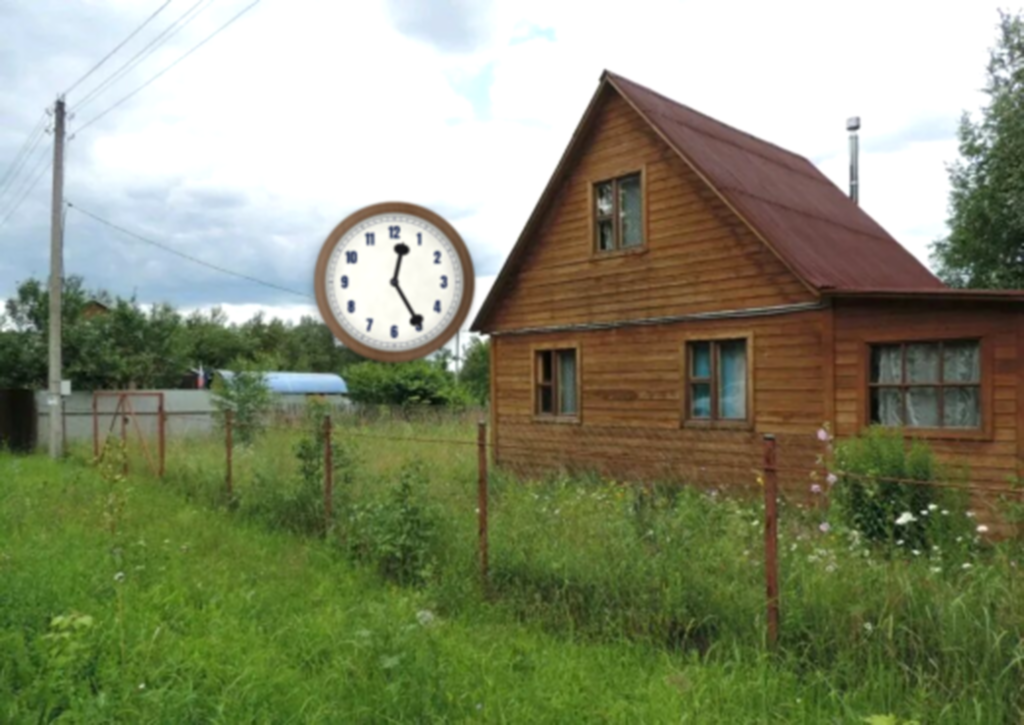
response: 12h25
